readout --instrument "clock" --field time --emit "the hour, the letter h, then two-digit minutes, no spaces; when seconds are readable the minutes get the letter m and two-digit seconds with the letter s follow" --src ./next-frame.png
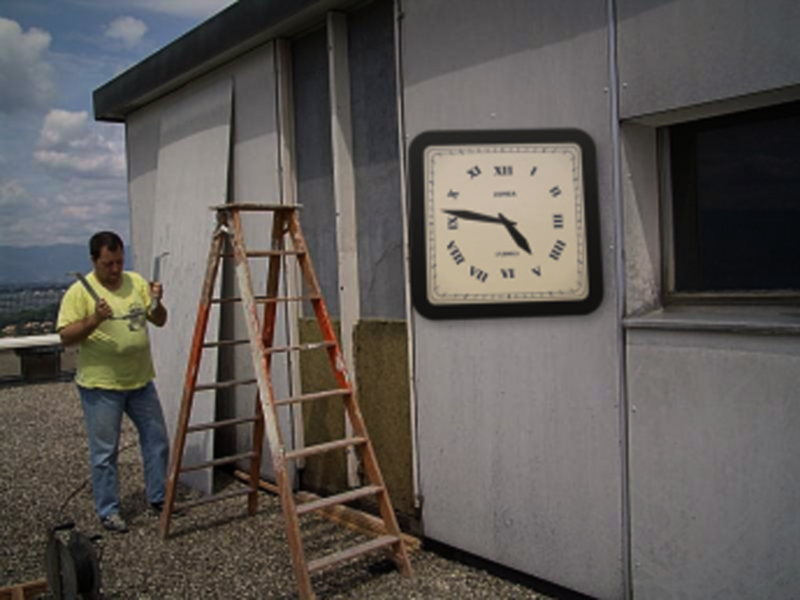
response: 4h47
